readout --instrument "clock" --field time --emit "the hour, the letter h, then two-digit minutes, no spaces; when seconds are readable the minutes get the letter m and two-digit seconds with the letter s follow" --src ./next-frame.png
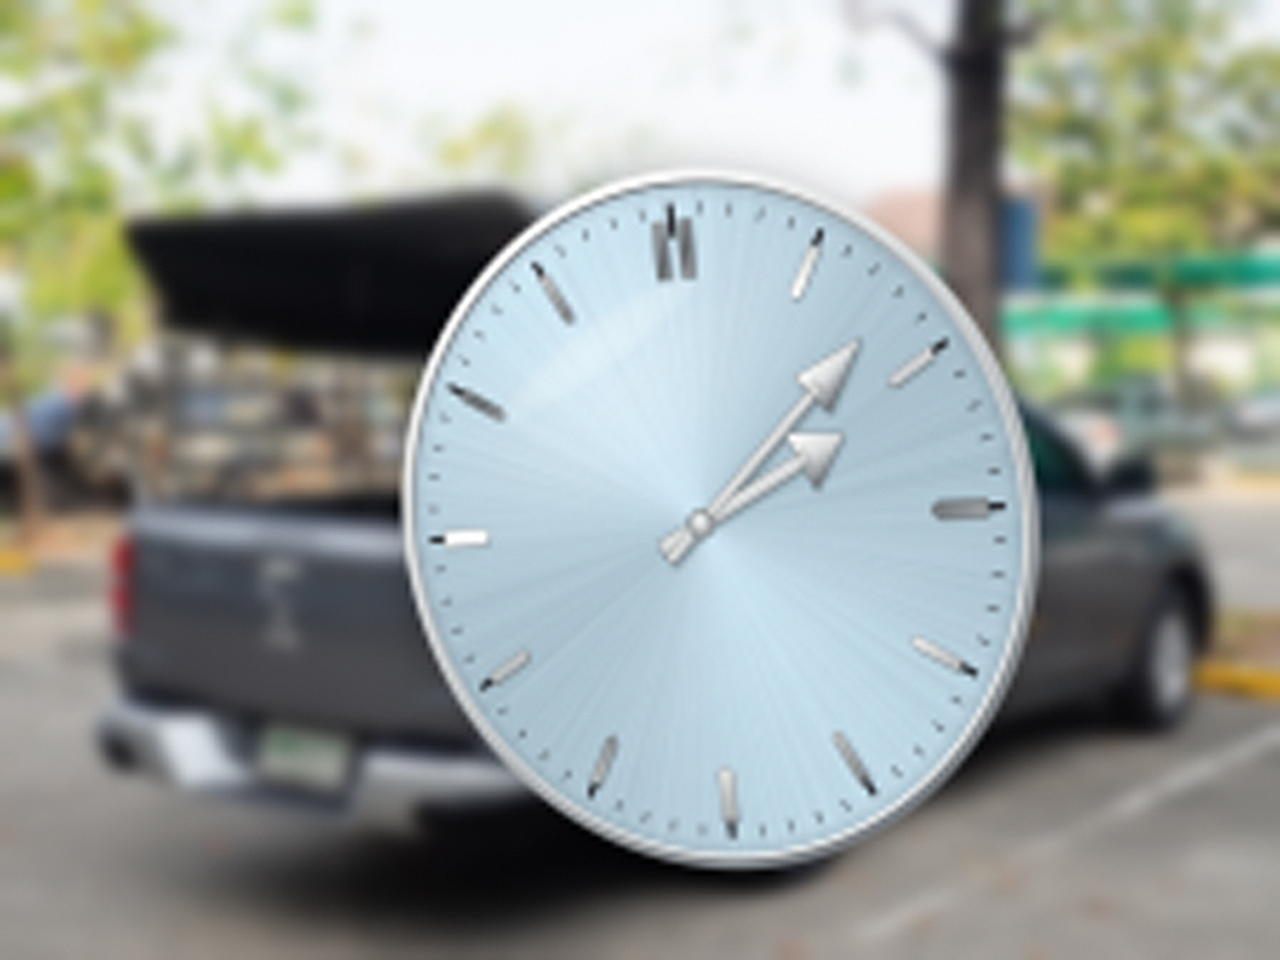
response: 2h08
